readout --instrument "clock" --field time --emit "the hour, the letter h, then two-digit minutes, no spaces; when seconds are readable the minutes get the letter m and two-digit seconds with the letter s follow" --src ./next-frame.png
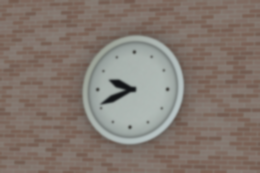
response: 9h41
